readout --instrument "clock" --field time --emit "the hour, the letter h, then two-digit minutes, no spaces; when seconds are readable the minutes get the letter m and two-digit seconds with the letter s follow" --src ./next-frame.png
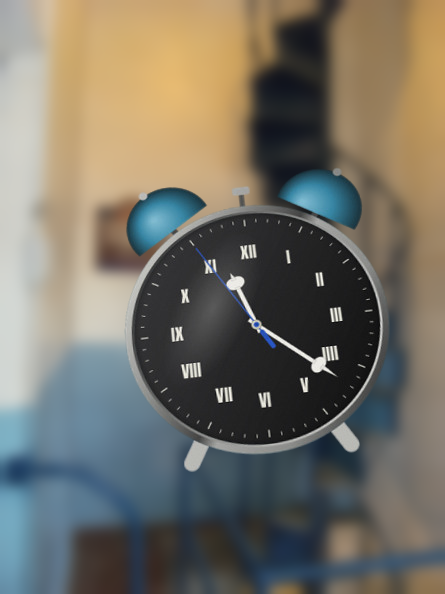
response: 11h21m55s
